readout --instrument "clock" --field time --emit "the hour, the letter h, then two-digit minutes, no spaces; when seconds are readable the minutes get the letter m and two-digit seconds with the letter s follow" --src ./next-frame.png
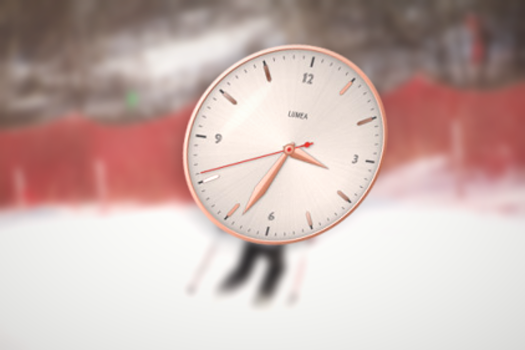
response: 3h33m41s
